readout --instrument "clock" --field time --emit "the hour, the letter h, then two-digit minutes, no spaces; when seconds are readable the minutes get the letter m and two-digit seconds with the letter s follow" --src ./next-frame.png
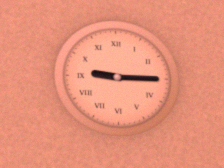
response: 9h15
